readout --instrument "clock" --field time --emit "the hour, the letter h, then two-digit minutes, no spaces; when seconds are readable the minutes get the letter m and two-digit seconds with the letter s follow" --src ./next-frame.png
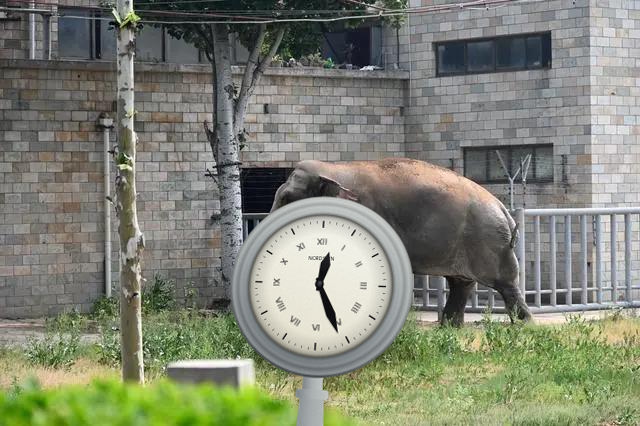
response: 12h26
